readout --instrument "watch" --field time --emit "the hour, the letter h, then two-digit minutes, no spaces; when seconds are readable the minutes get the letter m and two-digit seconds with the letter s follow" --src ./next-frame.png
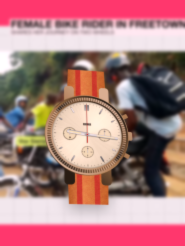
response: 9h16
